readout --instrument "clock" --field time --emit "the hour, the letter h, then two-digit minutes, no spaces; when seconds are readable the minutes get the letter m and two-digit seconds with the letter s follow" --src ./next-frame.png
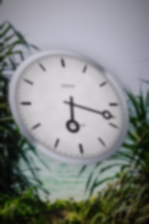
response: 6h18
